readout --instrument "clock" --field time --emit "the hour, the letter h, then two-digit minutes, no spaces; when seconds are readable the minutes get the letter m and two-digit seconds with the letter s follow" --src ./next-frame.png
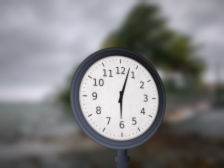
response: 6h03
